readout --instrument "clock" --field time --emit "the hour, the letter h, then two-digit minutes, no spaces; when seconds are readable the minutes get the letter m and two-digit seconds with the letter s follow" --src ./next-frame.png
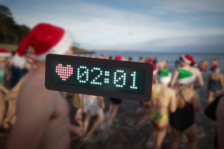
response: 2h01
